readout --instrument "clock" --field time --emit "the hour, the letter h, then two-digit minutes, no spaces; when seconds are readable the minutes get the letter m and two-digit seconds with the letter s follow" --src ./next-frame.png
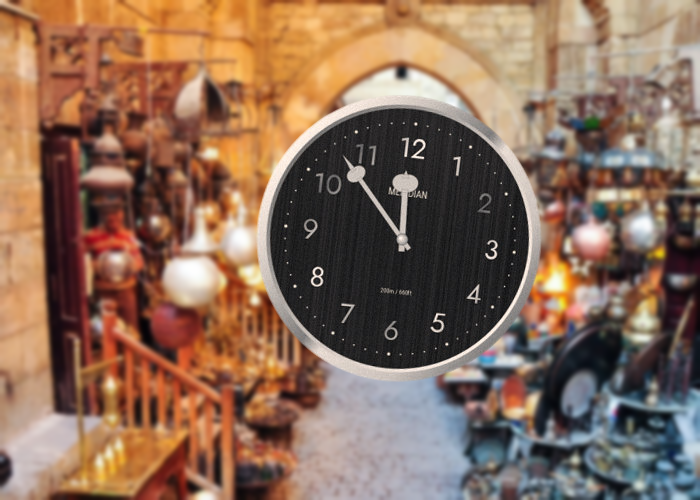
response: 11h53
